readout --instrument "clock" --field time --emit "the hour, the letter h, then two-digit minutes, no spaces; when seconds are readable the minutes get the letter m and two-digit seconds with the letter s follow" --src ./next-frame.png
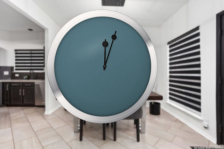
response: 12h03
